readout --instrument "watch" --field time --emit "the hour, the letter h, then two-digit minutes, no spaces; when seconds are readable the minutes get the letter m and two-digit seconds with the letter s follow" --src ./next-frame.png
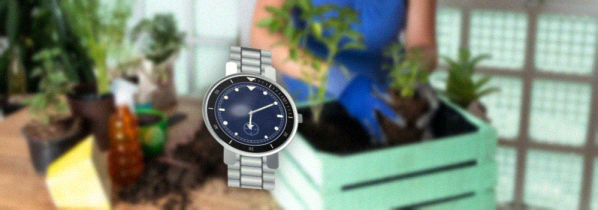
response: 6h10
